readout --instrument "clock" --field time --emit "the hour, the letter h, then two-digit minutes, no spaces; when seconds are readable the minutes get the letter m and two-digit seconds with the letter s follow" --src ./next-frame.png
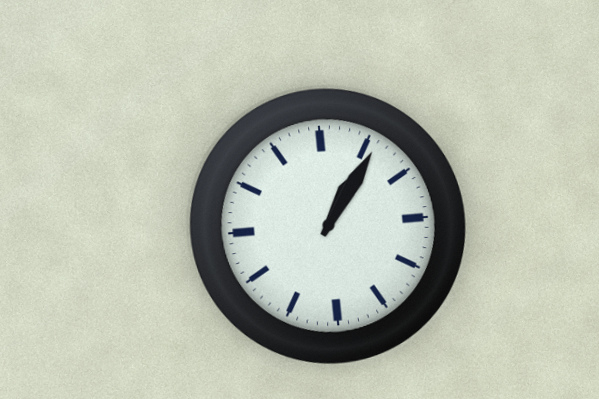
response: 1h06
